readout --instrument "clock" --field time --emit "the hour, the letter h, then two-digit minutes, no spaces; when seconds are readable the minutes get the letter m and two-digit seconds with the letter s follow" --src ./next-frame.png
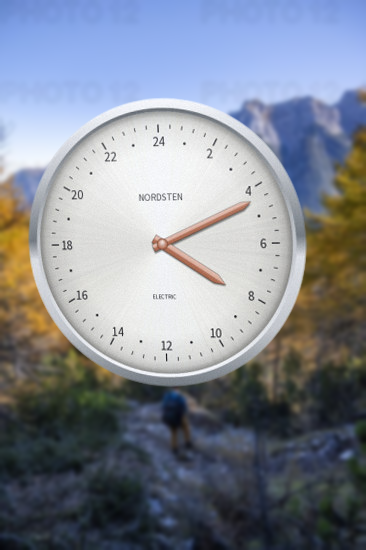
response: 8h11
